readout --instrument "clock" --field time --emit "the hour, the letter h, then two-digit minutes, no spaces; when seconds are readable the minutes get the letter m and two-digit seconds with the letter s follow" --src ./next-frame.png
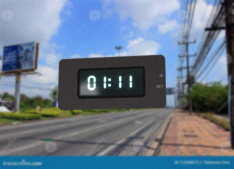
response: 1h11
